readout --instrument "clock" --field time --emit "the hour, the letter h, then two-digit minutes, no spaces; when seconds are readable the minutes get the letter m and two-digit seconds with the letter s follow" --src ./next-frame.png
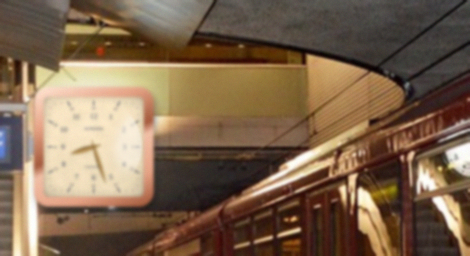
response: 8h27
